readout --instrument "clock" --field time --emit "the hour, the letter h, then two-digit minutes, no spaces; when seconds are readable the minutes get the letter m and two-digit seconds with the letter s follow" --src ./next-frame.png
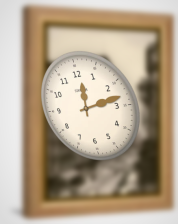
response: 12h13
